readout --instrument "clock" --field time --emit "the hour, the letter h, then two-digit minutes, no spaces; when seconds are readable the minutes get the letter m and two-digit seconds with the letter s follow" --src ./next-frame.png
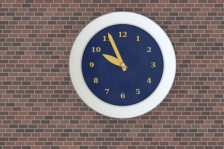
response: 9h56
